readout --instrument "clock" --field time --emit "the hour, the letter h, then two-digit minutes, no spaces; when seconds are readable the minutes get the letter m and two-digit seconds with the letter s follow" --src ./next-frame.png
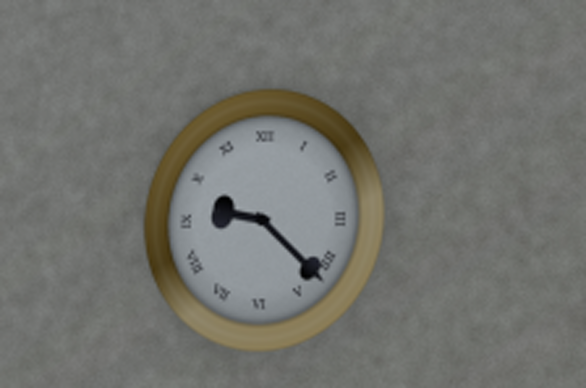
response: 9h22
